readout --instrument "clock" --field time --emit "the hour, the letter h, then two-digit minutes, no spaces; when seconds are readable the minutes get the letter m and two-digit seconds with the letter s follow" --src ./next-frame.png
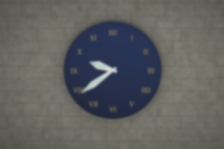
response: 9h39
